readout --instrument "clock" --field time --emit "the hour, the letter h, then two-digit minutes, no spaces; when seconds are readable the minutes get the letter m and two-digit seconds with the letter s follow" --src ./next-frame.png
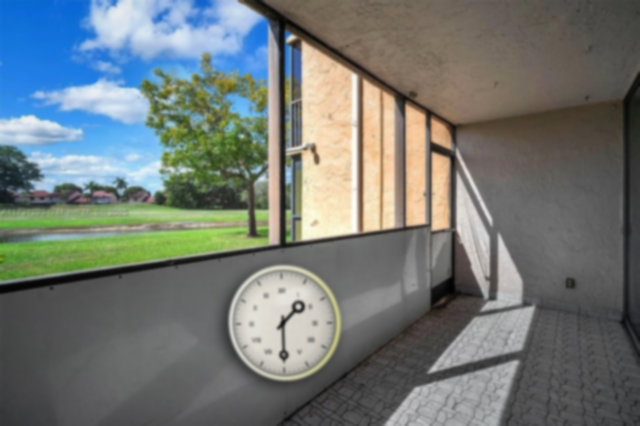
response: 1h30
